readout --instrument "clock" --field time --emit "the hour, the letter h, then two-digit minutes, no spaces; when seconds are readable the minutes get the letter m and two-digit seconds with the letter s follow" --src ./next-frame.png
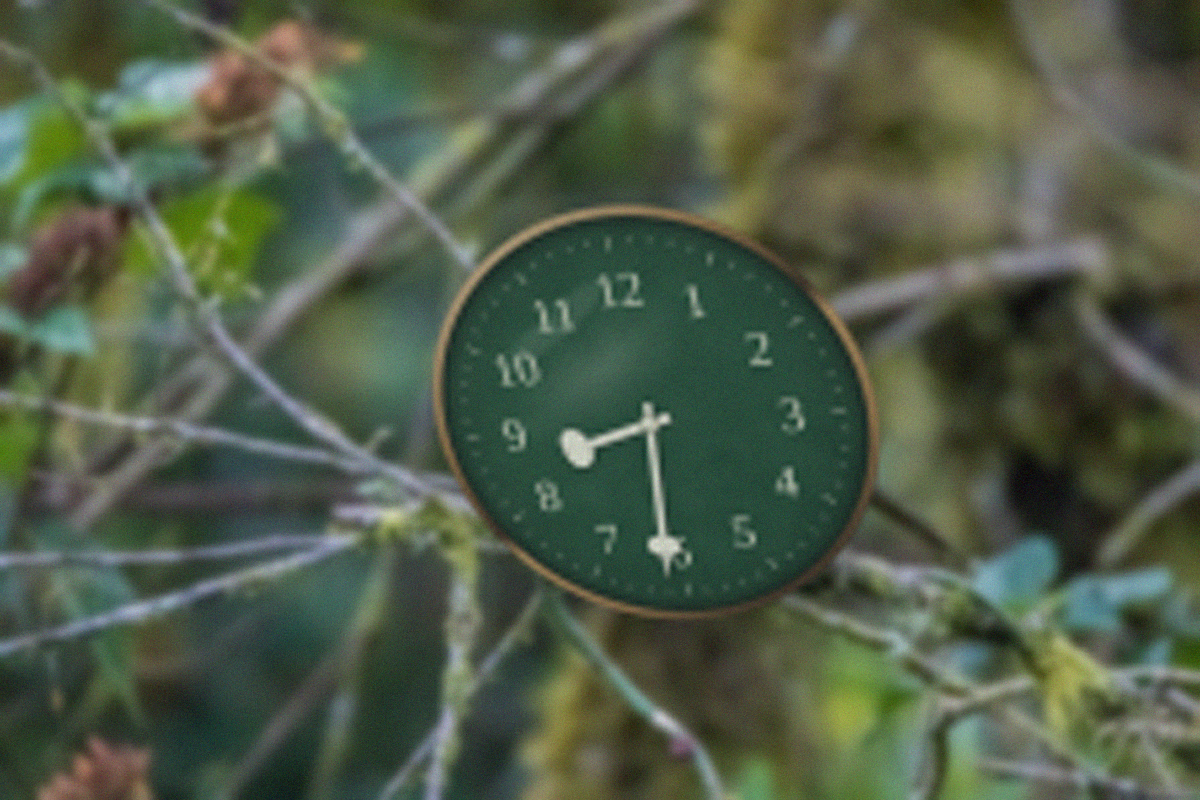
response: 8h31
